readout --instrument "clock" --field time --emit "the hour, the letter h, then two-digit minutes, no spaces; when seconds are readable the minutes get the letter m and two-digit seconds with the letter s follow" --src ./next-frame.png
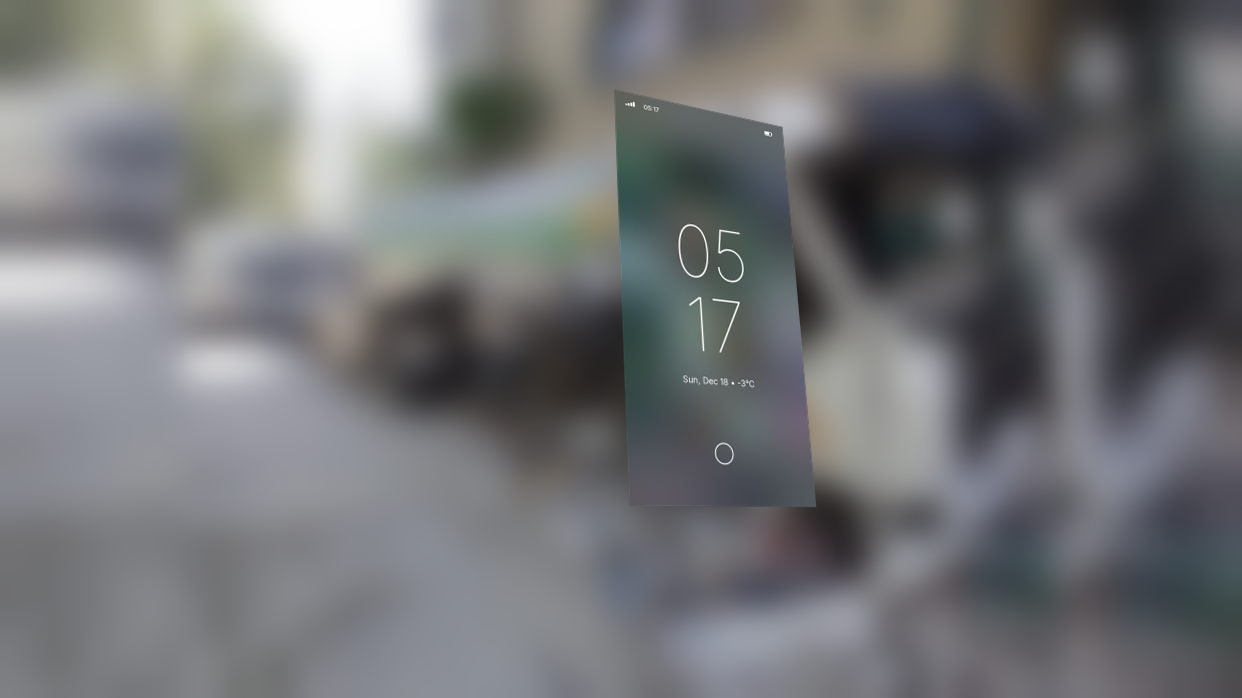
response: 5h17
